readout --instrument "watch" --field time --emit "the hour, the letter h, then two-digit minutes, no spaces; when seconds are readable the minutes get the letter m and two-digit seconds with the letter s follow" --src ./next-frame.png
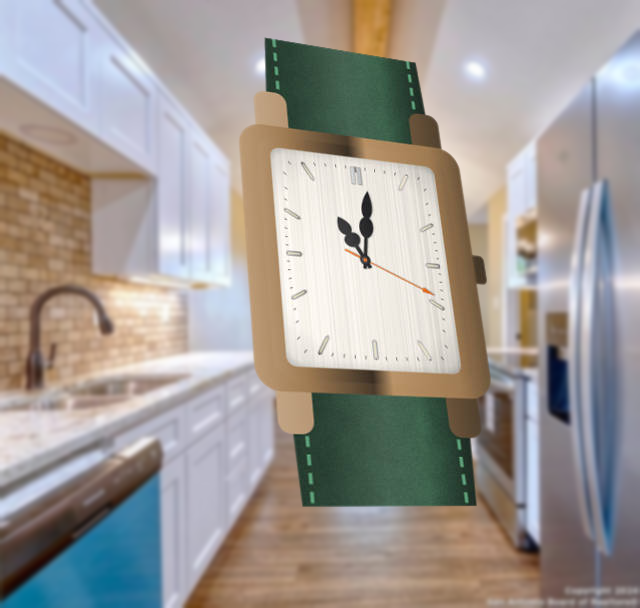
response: 11h01m19s
